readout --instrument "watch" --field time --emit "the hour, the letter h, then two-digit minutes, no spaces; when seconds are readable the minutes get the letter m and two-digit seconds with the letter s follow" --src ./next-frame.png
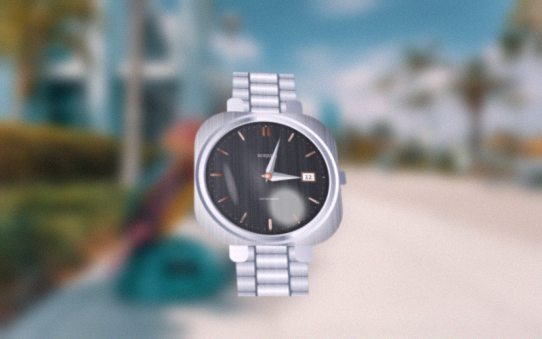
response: 3h03
